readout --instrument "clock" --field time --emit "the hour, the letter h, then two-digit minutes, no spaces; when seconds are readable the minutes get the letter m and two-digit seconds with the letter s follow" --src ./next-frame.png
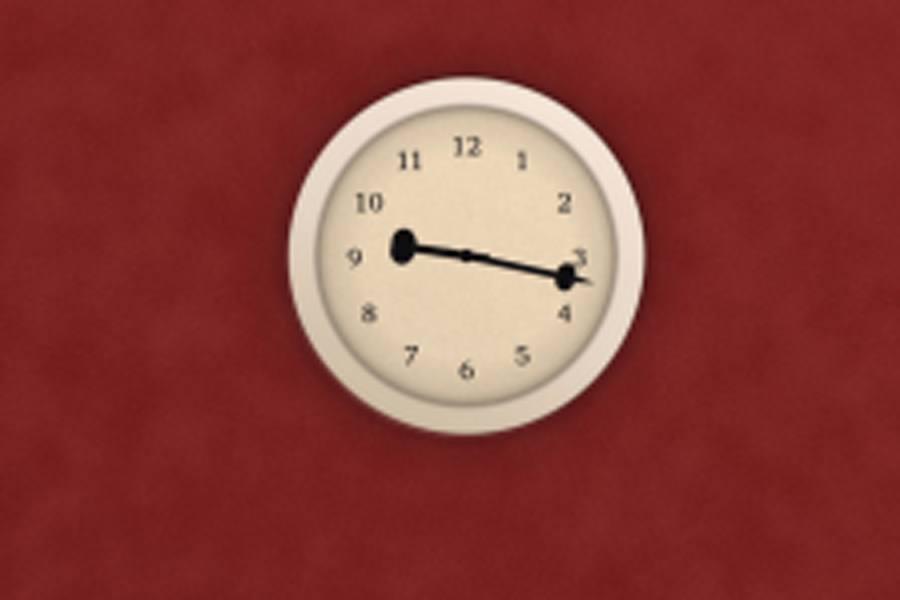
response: 9h17
